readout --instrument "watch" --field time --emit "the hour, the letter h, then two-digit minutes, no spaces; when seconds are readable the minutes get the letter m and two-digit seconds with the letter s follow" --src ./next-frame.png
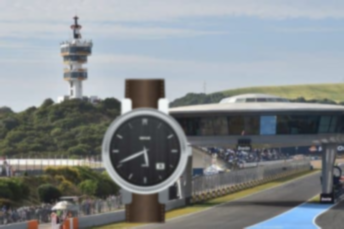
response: 5h41
